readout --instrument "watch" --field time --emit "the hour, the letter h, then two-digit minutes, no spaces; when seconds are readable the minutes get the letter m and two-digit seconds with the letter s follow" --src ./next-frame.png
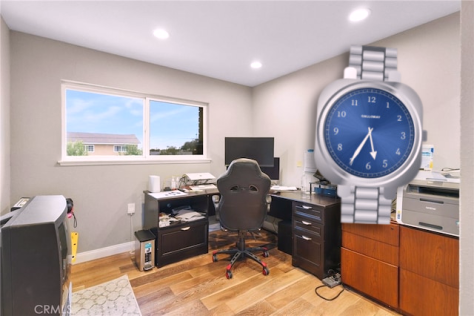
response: 5h35
